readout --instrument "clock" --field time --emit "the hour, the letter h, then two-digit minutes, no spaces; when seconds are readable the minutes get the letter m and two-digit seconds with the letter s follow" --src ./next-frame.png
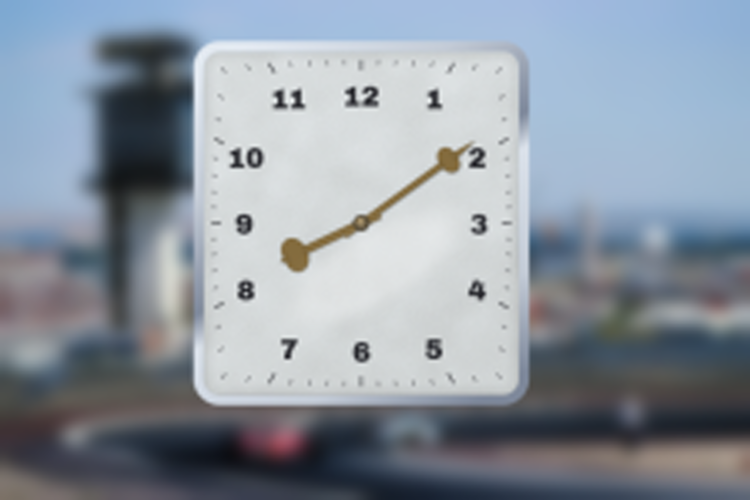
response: 8h09
